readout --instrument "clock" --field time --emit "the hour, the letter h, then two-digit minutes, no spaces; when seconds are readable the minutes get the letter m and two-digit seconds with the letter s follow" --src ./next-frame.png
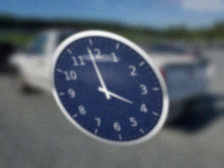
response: 3h59
